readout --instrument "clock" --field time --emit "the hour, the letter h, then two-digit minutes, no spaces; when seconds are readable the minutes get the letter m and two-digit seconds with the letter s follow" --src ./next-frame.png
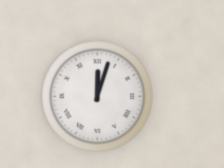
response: 12h03
